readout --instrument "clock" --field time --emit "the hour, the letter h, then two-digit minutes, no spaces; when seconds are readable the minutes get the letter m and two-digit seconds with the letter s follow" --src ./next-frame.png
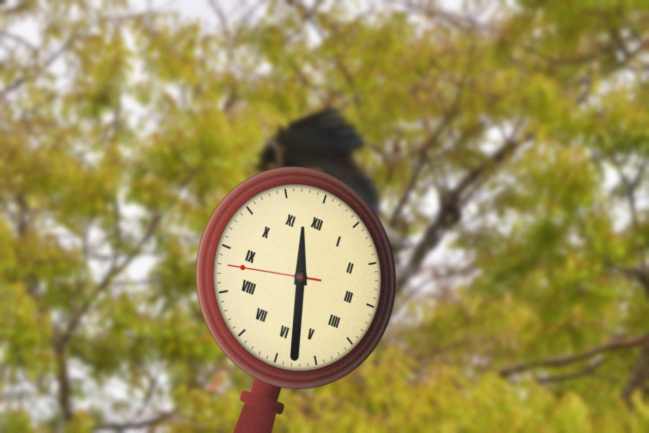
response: 11h27m43s
